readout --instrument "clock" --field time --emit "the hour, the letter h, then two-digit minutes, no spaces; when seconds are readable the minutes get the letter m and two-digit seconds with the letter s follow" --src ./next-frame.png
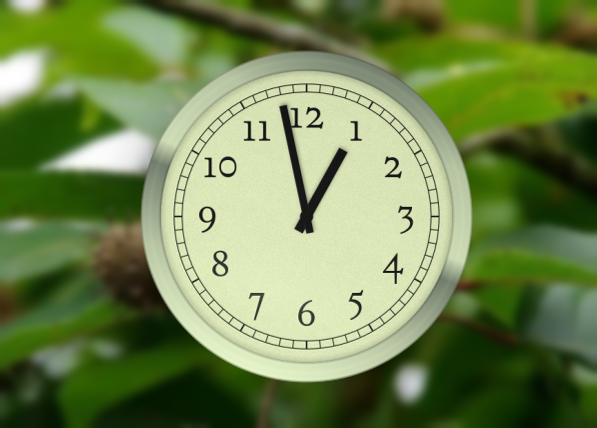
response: 12h58
